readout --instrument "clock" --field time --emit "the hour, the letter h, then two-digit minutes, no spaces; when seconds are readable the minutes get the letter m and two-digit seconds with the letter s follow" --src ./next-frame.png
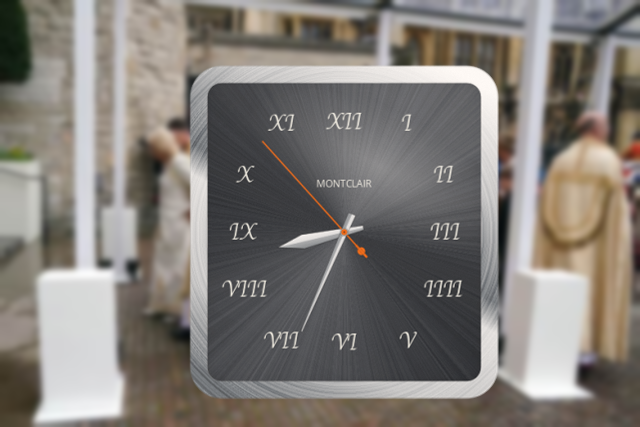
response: 8h33m53s
